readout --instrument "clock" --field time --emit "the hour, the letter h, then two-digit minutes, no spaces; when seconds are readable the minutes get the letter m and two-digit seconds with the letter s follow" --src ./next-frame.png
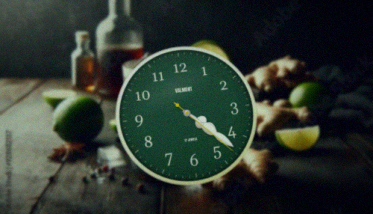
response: 4h22m23s
